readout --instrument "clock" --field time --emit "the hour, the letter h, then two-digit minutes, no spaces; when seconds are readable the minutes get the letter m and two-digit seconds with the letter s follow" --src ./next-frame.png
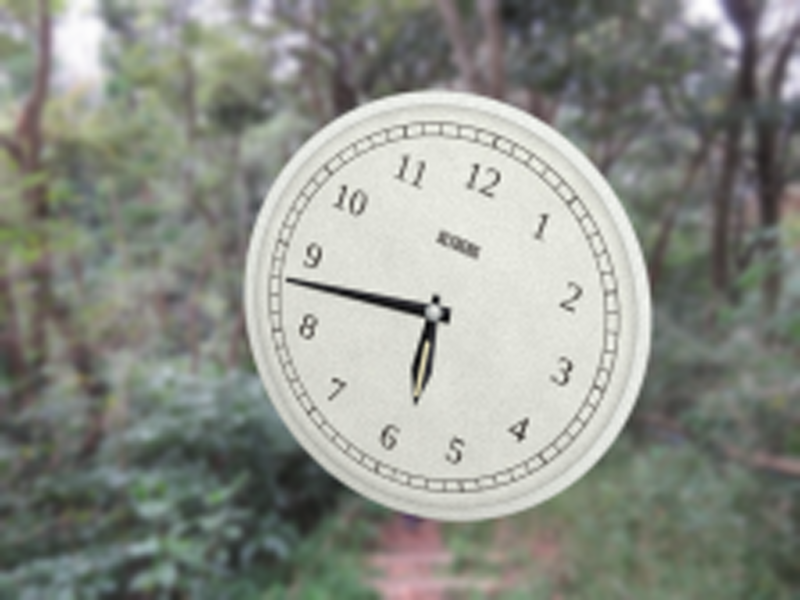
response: 5h43
